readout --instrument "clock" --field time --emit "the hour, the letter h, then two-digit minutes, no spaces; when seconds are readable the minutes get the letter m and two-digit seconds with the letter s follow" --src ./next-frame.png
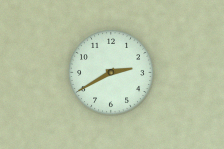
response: 2h40
